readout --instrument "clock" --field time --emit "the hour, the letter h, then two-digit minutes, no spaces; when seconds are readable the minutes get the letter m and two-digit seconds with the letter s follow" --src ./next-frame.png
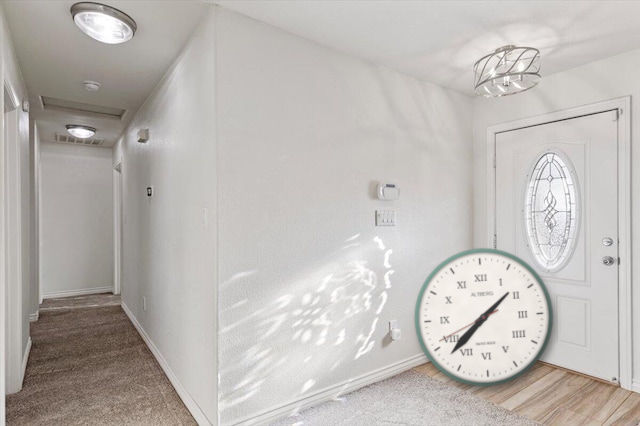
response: 1h37m41s
